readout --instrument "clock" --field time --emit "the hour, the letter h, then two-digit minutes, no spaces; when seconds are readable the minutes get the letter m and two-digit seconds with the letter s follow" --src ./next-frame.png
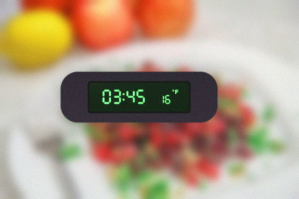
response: 3h45
